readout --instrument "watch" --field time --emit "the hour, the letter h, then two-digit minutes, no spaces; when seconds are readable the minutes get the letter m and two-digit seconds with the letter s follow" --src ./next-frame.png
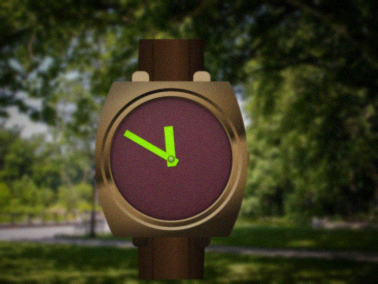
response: 11h50
